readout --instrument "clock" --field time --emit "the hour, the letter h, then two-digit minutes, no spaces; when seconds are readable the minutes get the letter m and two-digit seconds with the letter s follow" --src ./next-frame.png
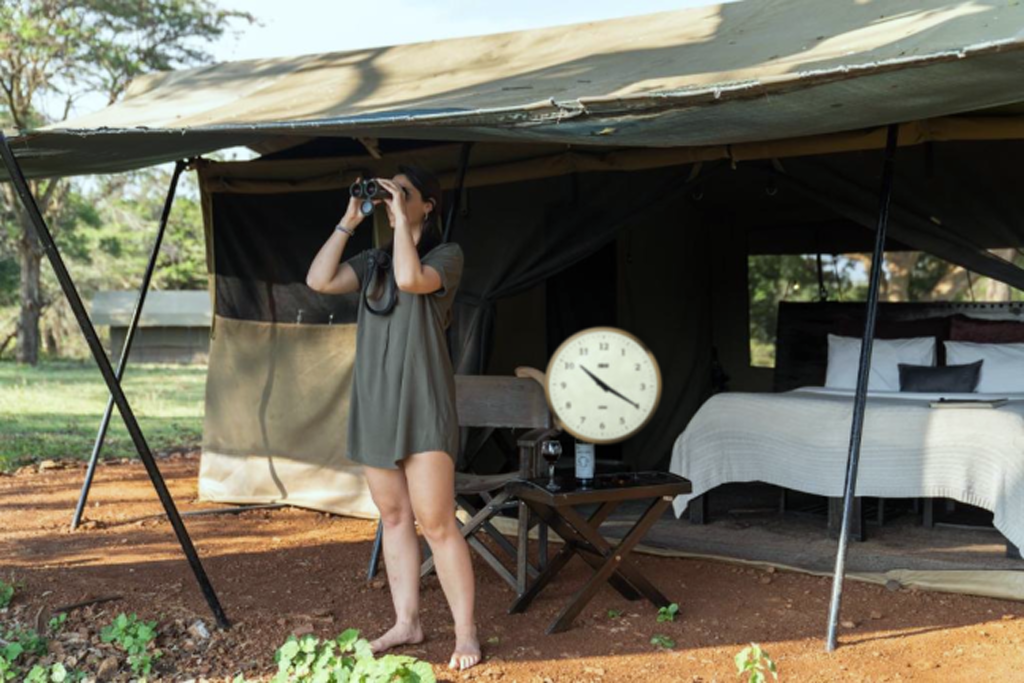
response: 10h20
